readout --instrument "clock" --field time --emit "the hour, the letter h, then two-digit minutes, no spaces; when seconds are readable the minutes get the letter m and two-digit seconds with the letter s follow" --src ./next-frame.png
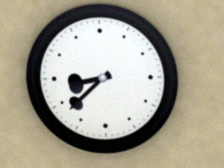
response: 8h38
